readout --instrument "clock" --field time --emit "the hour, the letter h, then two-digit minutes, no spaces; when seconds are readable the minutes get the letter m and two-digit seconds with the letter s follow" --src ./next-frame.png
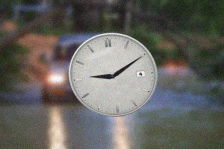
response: 9h10
